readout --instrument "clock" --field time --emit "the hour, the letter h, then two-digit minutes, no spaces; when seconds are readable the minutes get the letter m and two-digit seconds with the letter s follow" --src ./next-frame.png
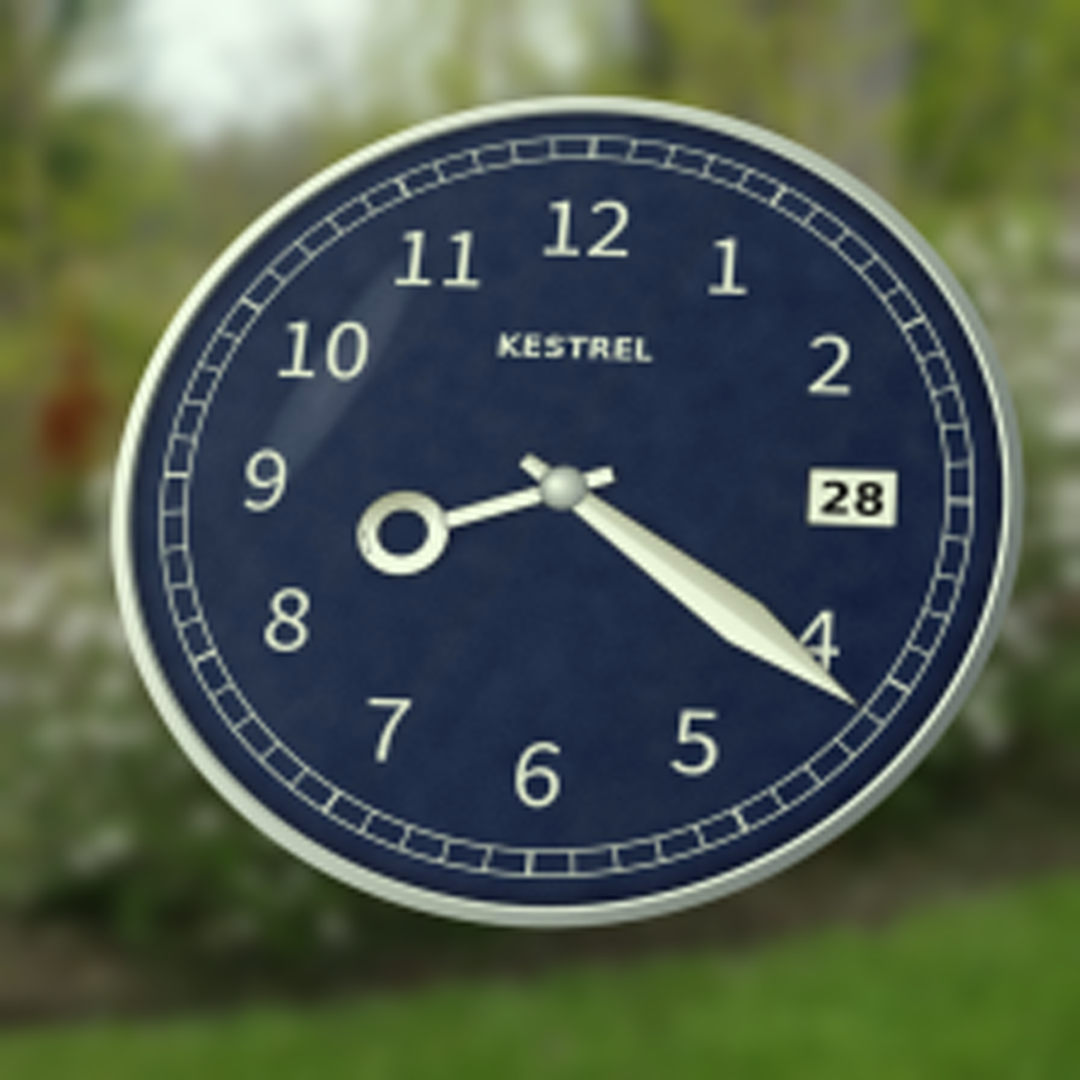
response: 8h21
